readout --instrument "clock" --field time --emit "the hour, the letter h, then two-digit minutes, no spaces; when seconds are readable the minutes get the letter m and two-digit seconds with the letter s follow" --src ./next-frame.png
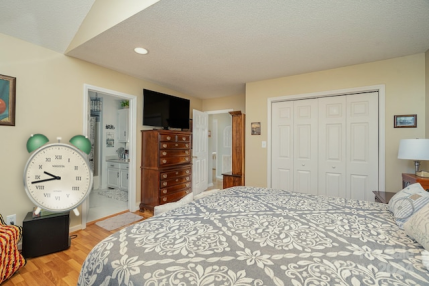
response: 9h43
